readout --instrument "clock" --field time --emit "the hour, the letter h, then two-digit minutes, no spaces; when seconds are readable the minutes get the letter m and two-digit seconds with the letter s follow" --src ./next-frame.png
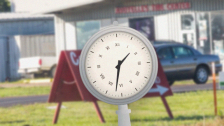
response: 1h32
